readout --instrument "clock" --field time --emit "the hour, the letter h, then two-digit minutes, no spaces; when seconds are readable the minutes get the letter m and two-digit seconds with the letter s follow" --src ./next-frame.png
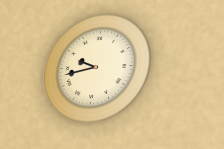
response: 9h43
